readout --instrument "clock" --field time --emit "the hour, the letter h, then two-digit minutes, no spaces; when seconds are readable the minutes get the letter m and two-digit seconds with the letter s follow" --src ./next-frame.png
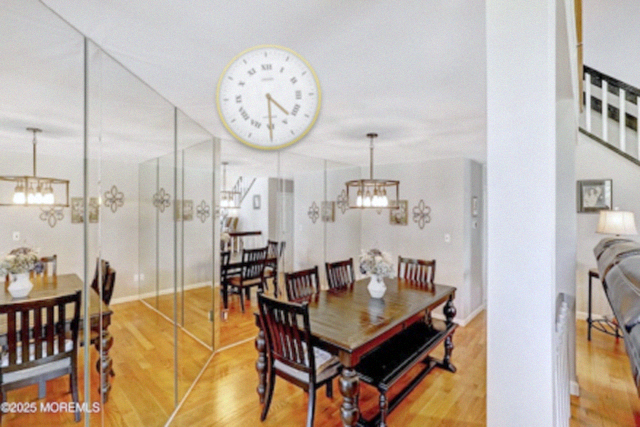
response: 4h30
